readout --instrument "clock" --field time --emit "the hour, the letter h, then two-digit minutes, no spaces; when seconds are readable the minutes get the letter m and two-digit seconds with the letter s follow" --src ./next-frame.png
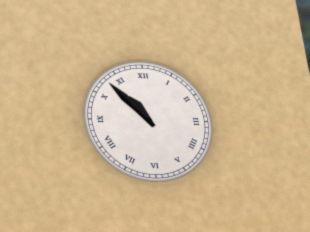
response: 10h53
